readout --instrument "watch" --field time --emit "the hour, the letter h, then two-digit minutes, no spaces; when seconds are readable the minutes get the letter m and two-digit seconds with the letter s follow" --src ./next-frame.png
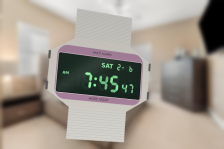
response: 7h45m47s
